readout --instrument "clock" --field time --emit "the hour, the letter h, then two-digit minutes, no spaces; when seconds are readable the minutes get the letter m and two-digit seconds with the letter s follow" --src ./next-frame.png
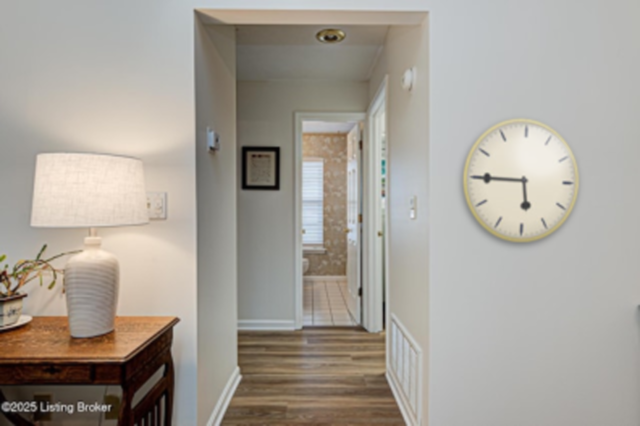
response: 5h45
